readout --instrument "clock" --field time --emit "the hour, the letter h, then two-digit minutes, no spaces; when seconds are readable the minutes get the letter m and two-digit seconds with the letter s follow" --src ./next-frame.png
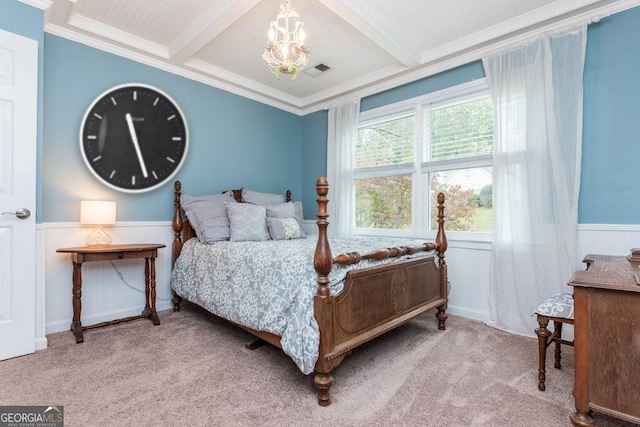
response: 11h27
